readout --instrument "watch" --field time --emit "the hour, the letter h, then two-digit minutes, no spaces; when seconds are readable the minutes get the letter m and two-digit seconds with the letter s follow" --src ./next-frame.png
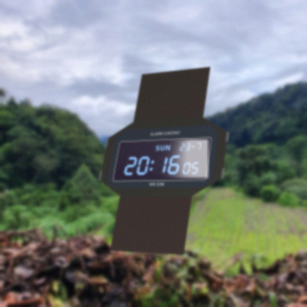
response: 20h16m05s
